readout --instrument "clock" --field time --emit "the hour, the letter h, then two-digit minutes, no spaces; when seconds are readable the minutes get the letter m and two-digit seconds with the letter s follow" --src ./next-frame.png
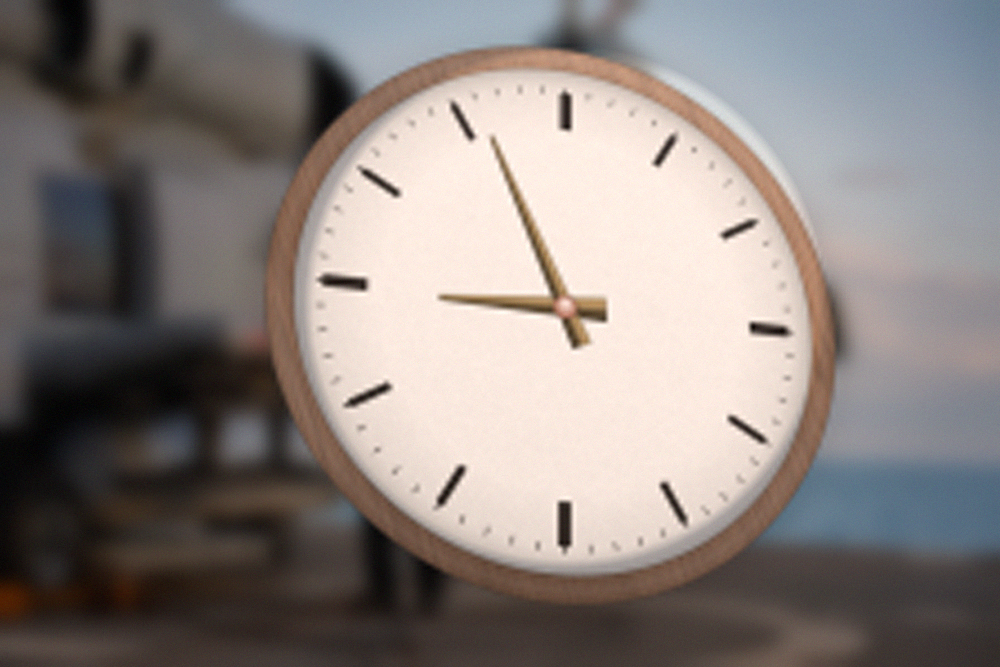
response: 8h56
